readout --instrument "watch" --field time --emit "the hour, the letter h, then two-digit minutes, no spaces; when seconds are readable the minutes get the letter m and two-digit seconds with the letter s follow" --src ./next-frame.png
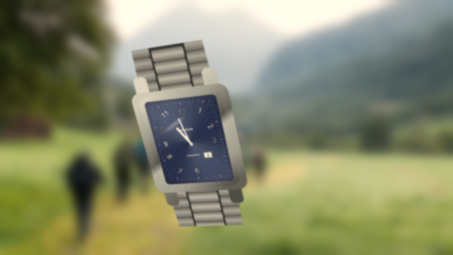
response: 10h58
